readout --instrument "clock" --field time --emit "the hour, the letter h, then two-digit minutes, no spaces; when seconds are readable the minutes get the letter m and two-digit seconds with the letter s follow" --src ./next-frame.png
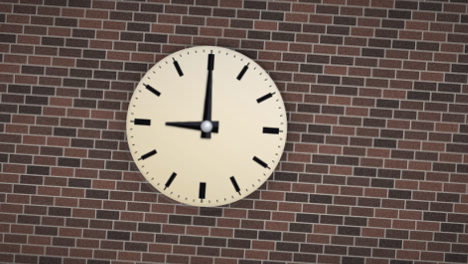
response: 9h00
